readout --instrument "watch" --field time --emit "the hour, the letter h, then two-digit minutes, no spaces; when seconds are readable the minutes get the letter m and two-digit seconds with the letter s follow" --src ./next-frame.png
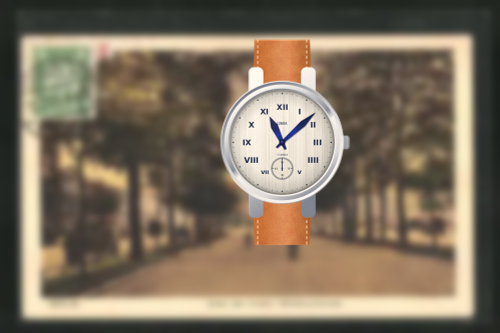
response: 11h08
